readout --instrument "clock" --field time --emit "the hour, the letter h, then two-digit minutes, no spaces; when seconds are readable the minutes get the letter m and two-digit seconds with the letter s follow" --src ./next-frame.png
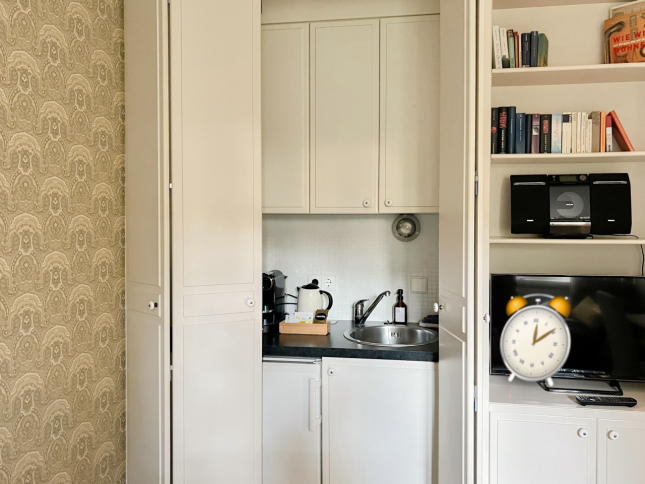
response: 12h09
